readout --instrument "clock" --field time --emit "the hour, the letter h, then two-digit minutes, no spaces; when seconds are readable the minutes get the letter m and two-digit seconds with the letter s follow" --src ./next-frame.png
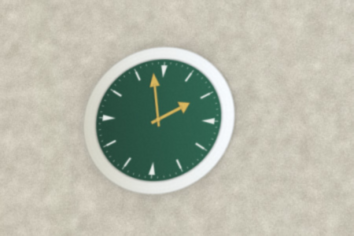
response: 1h58
